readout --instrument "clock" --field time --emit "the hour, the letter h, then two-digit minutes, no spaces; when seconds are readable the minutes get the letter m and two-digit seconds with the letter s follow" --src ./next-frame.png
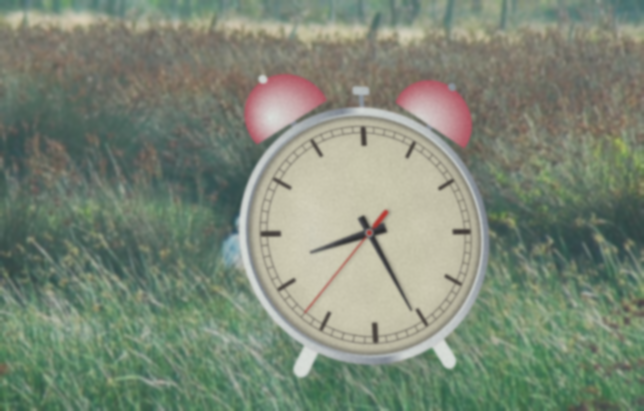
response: 8h25m37s
